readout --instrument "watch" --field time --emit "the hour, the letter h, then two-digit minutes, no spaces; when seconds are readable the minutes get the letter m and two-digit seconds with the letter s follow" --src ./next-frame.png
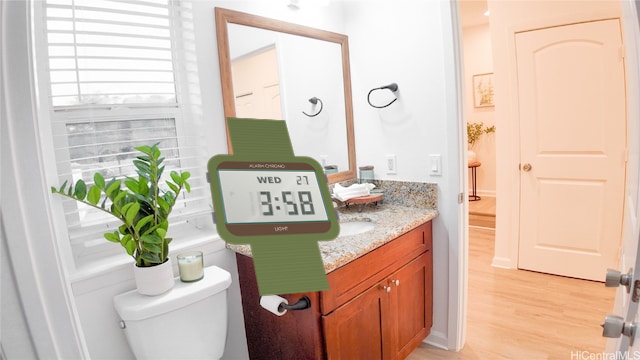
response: 3h58
